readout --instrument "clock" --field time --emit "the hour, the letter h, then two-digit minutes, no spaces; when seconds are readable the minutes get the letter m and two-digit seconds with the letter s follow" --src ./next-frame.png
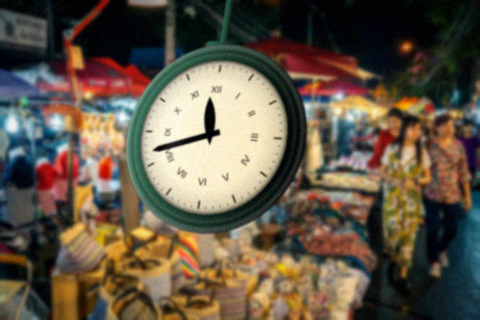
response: 11h42
